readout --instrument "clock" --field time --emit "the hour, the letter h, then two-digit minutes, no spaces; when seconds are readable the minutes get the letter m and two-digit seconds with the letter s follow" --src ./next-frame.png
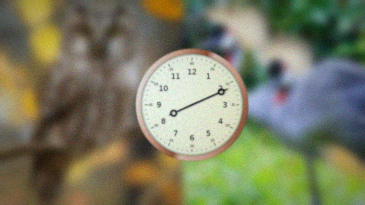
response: 8h11
